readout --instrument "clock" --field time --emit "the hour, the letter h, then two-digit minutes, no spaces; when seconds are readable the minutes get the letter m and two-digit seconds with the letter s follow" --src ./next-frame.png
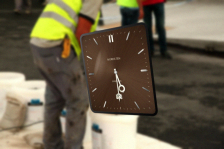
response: 5h30
